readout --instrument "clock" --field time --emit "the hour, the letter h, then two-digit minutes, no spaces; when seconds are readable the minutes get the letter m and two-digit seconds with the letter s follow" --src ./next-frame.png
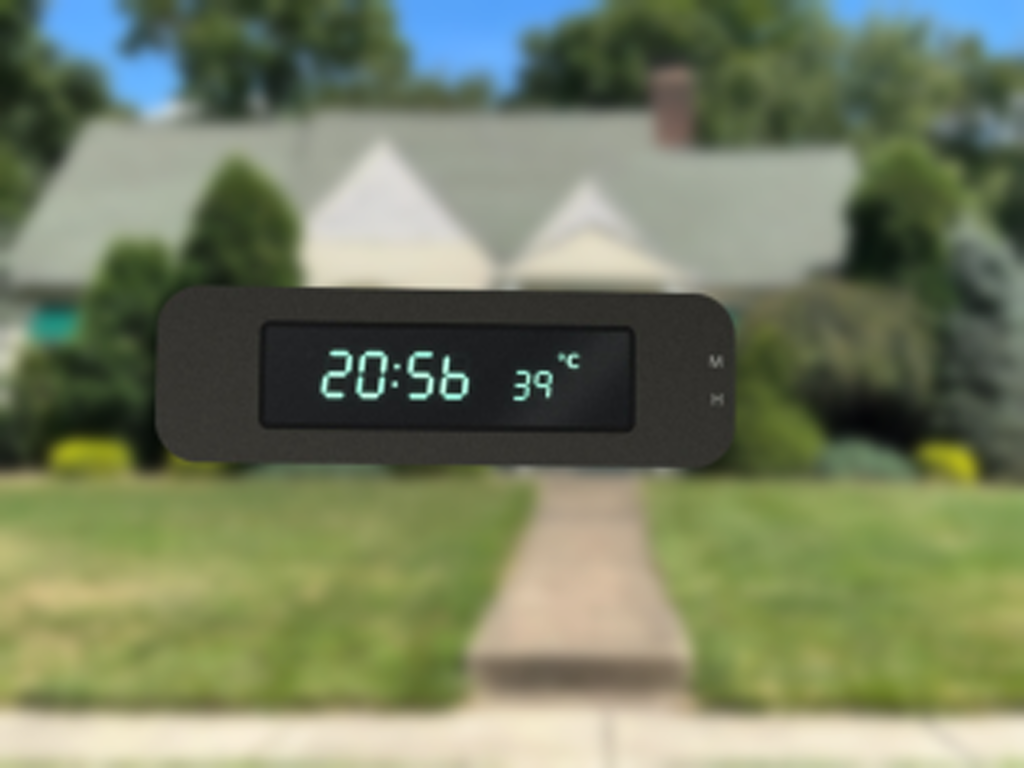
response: 20h56
